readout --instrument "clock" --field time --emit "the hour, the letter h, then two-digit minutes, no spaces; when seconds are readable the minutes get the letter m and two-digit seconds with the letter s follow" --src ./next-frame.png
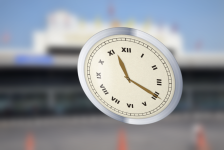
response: 11h20
